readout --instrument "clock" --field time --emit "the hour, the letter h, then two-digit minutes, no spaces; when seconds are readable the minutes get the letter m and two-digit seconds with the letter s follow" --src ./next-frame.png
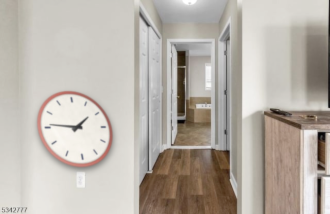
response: 1h46
